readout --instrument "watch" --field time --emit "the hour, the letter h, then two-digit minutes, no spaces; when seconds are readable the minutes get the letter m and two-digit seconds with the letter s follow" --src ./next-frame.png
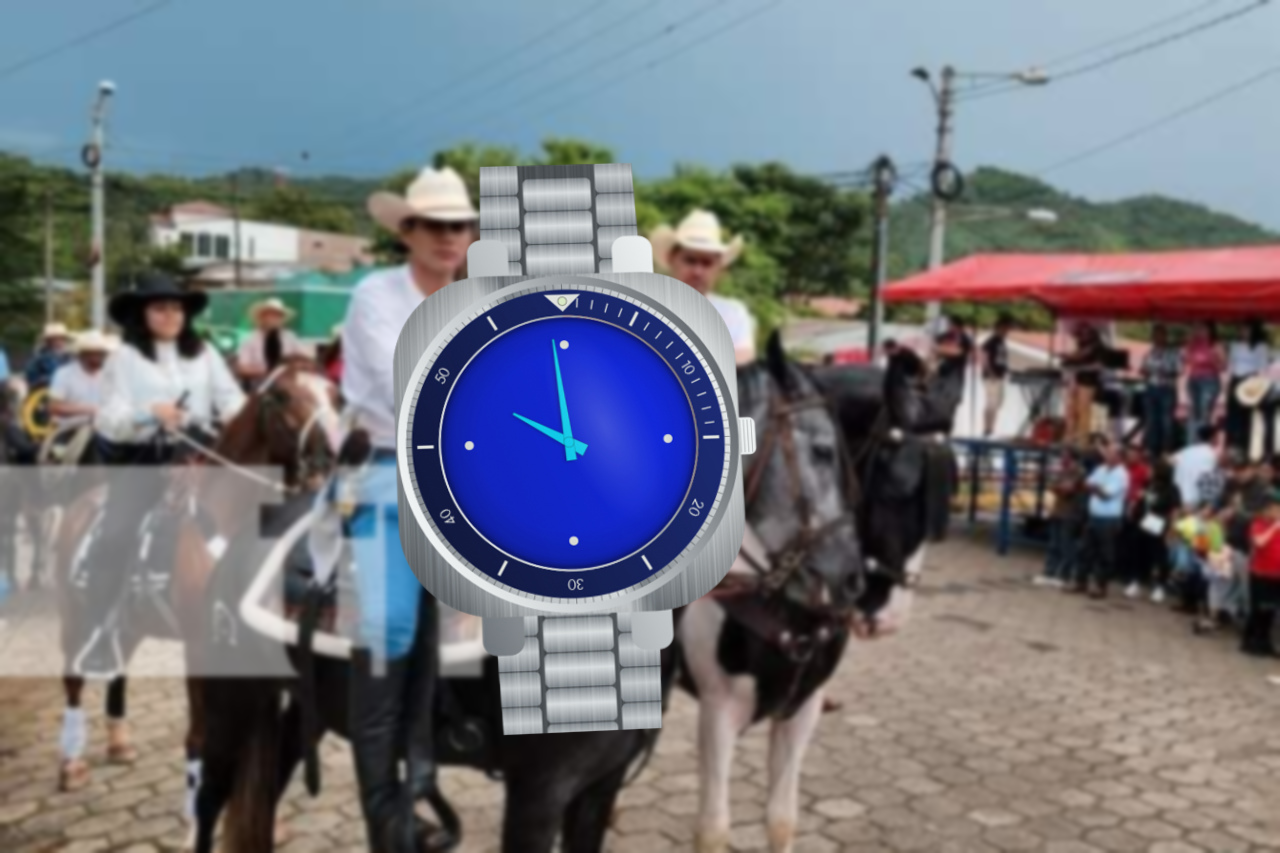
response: 9h59
